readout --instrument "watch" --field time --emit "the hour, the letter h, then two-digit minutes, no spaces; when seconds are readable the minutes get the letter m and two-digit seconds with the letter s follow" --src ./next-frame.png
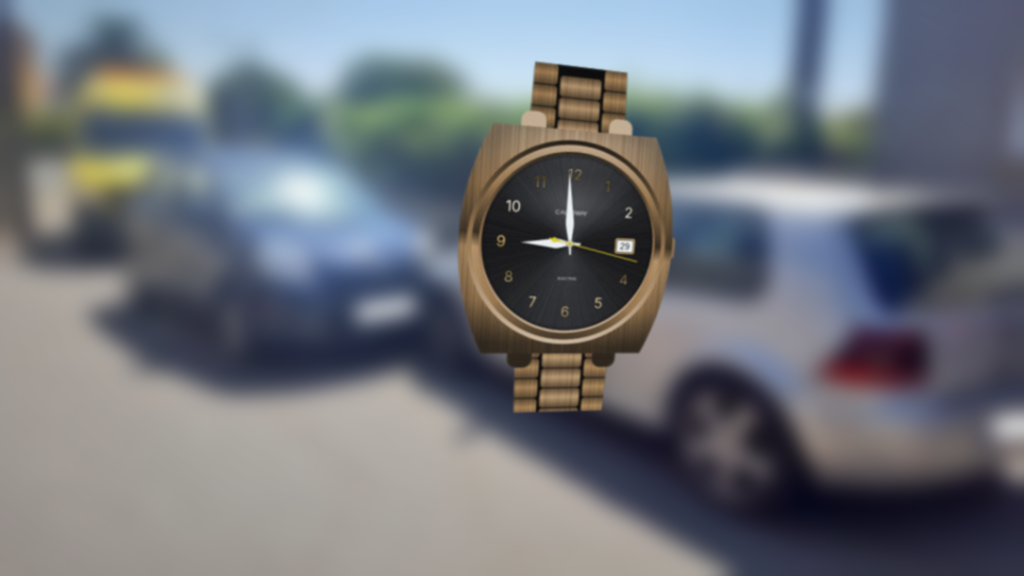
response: 8h59m17s
